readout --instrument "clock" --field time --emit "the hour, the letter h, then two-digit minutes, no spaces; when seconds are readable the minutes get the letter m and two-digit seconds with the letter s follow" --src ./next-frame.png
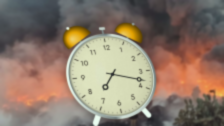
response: 7h18
